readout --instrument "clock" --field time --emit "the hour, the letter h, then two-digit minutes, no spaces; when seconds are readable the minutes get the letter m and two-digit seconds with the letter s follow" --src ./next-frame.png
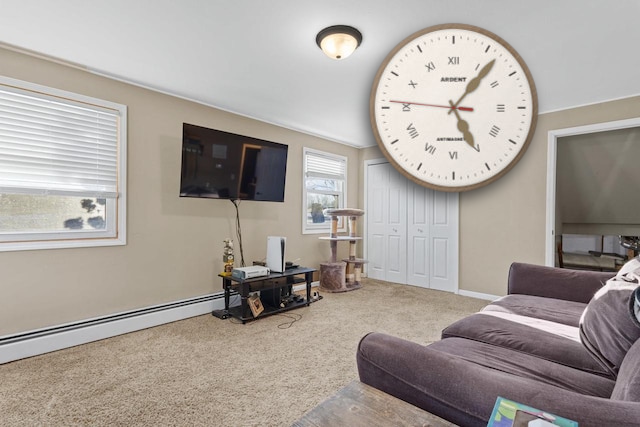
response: 5h06m46s
